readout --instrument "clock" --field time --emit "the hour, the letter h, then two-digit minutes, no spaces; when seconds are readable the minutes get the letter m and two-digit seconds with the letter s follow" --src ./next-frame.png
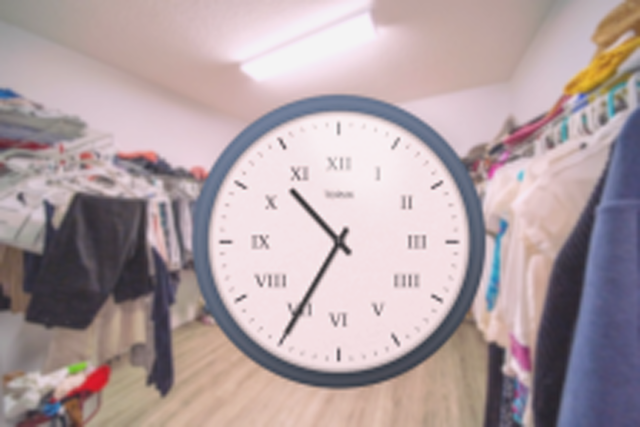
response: 10h35
